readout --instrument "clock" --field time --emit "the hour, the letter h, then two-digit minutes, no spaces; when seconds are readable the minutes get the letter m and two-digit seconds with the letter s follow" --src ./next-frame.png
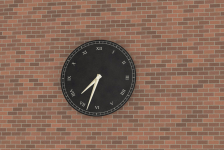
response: 7h33
